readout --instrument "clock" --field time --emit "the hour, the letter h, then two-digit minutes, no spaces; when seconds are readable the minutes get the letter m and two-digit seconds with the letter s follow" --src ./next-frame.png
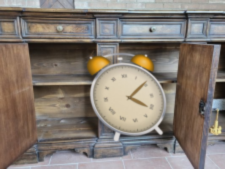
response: 4h09
